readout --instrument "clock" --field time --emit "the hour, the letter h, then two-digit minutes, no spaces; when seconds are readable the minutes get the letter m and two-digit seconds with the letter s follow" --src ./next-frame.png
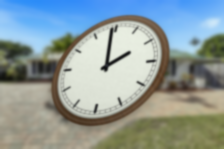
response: 1h59
